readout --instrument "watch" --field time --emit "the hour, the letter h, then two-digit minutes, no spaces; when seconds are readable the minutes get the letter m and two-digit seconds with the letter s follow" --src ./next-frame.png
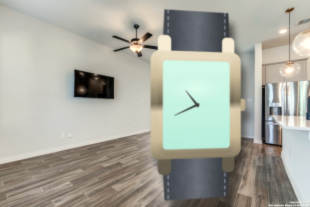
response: 10h41
